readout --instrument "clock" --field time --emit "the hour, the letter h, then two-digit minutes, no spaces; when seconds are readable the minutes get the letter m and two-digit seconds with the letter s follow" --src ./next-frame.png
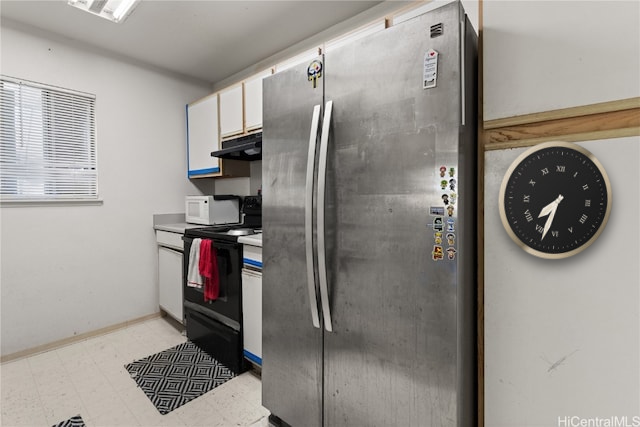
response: 7h33
